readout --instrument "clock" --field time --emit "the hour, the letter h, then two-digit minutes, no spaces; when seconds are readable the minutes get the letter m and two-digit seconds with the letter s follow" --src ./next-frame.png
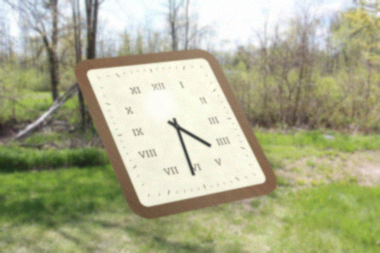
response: 4h31
